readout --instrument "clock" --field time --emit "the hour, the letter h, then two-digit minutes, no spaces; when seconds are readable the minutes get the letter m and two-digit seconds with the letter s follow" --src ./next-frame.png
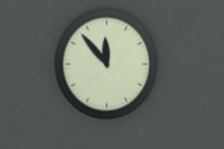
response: 11h53
